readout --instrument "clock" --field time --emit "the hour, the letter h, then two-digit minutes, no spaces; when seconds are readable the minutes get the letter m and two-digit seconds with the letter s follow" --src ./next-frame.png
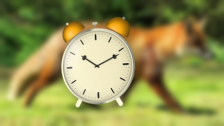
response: 10h11
